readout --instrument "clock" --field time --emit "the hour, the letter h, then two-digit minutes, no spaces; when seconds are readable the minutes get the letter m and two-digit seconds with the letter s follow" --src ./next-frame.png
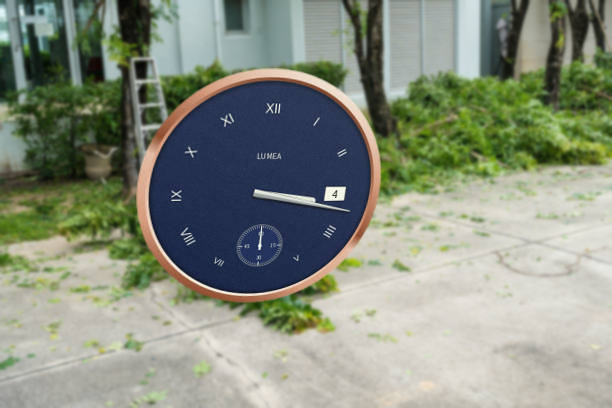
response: 3h17
